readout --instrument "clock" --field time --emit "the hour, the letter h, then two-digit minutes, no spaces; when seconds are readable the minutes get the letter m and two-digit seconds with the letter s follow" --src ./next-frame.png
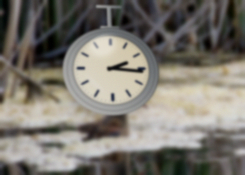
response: 2h16
